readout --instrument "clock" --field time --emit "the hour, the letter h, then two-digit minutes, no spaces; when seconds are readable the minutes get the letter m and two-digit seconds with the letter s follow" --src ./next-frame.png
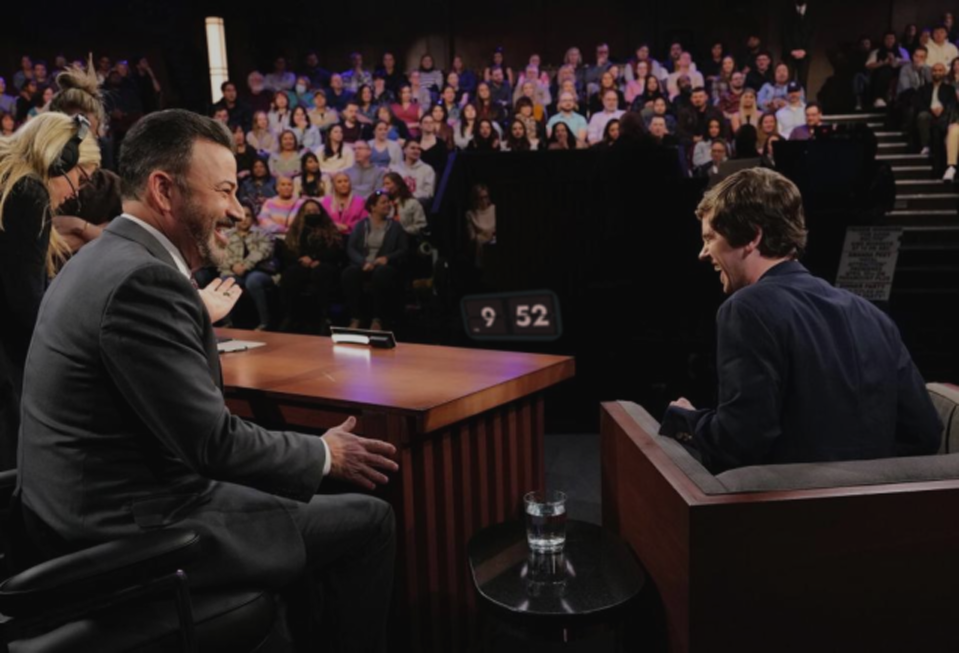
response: 9h52
